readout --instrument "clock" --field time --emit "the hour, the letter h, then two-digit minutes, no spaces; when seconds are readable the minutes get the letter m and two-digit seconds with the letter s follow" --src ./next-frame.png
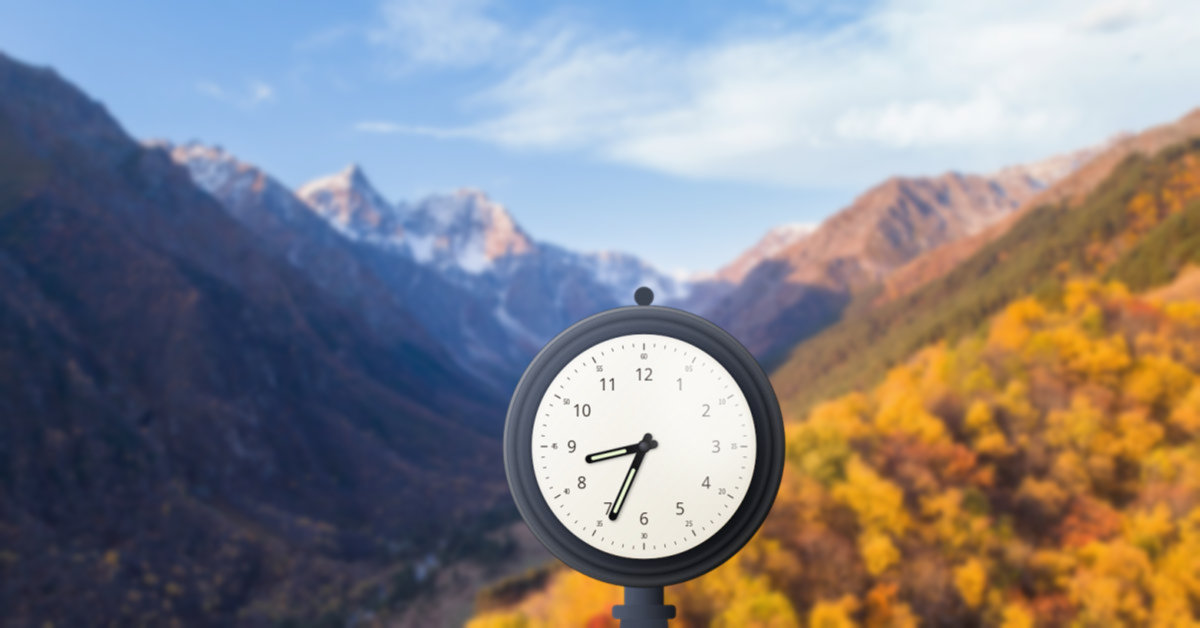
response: 8h34
